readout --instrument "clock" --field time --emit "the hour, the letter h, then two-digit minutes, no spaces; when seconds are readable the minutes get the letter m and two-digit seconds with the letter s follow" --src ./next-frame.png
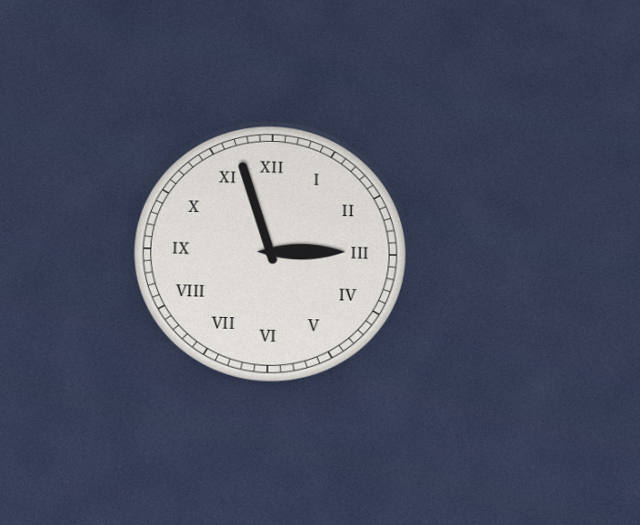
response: 2h57
